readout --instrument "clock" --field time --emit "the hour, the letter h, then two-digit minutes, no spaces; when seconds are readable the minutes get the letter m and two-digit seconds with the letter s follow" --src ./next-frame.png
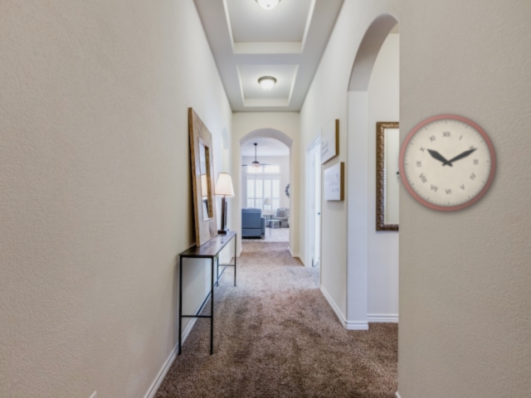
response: 10h11
